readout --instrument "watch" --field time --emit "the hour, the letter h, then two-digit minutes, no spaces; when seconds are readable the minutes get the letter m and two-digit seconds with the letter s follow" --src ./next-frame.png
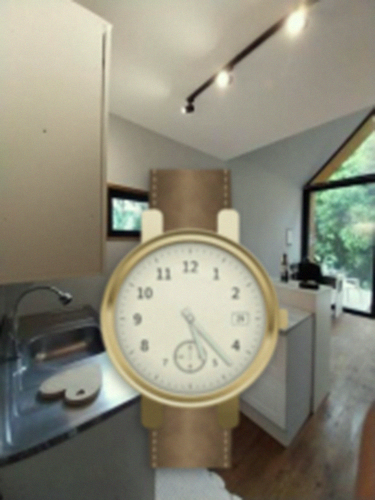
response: 5h23
